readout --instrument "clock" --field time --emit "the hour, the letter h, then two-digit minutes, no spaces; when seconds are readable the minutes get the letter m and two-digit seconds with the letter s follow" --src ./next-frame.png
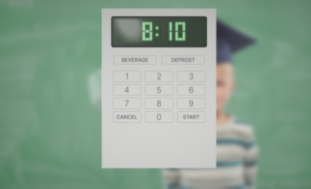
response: 8h10
